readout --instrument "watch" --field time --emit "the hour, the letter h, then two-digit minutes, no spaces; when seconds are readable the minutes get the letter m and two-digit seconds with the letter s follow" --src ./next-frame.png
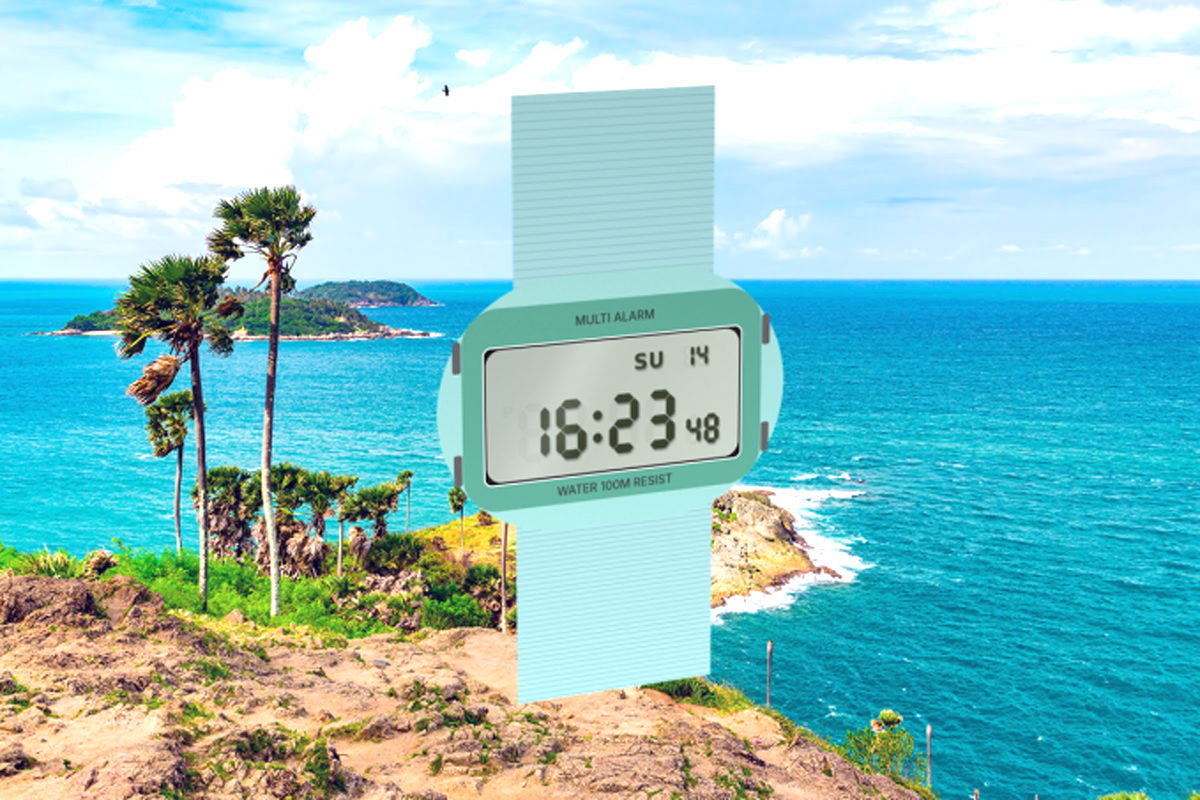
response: 16h23m48s
